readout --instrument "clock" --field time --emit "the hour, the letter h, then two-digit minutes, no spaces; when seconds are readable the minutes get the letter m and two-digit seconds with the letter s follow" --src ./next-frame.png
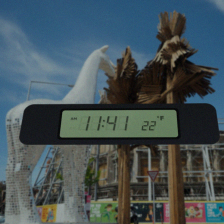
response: 11h41
